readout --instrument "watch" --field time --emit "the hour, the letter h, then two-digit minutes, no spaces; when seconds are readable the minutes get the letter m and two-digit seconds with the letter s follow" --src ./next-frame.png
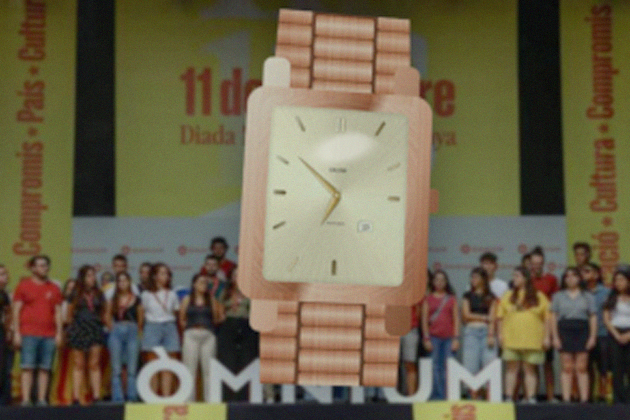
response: 6h52
